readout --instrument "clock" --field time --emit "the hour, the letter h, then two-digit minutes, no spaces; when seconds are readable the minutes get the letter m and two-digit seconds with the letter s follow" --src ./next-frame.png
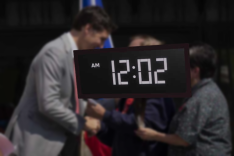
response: 12h02
